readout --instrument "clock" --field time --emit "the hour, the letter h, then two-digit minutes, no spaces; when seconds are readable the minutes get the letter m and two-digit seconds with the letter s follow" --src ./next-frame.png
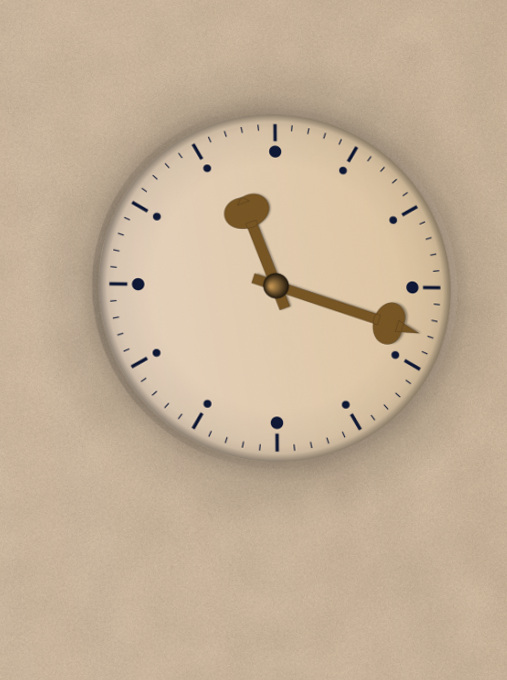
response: 11h18
